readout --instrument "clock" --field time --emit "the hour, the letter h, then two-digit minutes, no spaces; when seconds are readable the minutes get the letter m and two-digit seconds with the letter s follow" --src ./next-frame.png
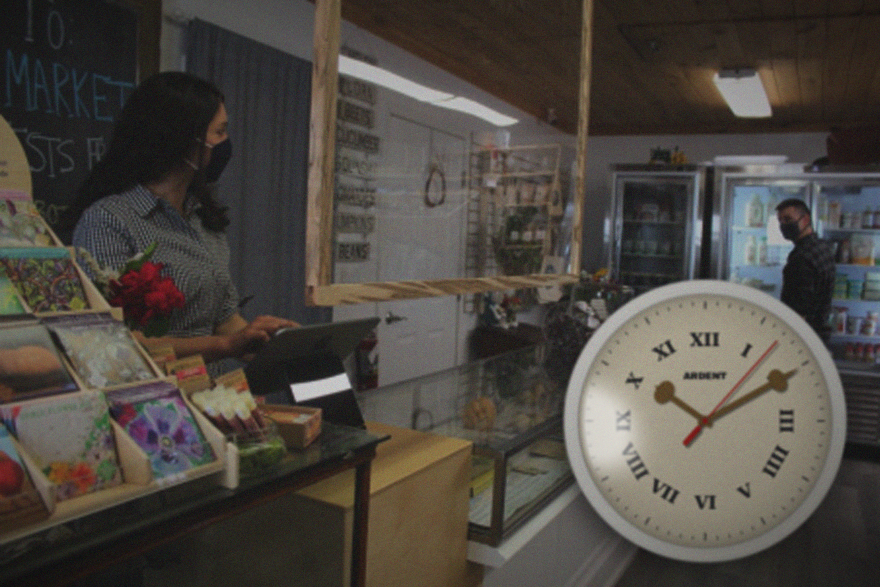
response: 10h10m07s
